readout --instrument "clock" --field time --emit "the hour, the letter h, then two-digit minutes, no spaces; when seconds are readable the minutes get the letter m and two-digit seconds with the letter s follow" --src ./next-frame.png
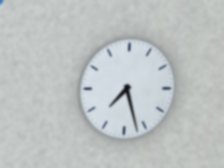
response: 7h27
